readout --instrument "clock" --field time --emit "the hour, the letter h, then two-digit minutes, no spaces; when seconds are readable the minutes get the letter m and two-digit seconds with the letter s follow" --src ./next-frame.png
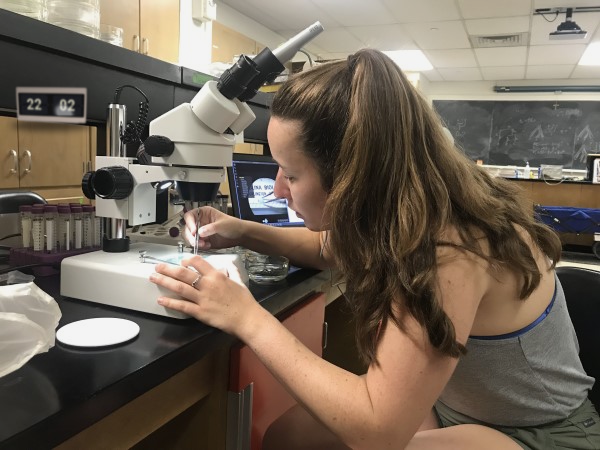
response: 22h02
